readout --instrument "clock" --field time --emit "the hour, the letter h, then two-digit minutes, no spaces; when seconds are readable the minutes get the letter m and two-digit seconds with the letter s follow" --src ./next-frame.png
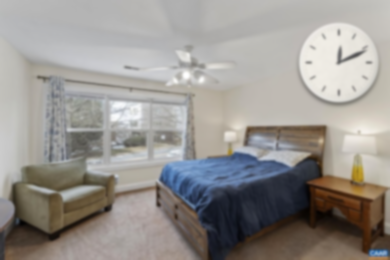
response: 12h11
